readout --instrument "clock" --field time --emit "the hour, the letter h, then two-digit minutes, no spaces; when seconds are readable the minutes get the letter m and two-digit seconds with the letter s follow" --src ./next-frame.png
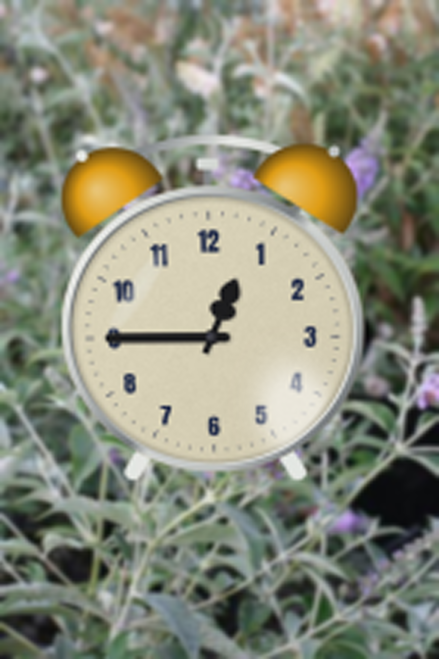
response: 12h45
